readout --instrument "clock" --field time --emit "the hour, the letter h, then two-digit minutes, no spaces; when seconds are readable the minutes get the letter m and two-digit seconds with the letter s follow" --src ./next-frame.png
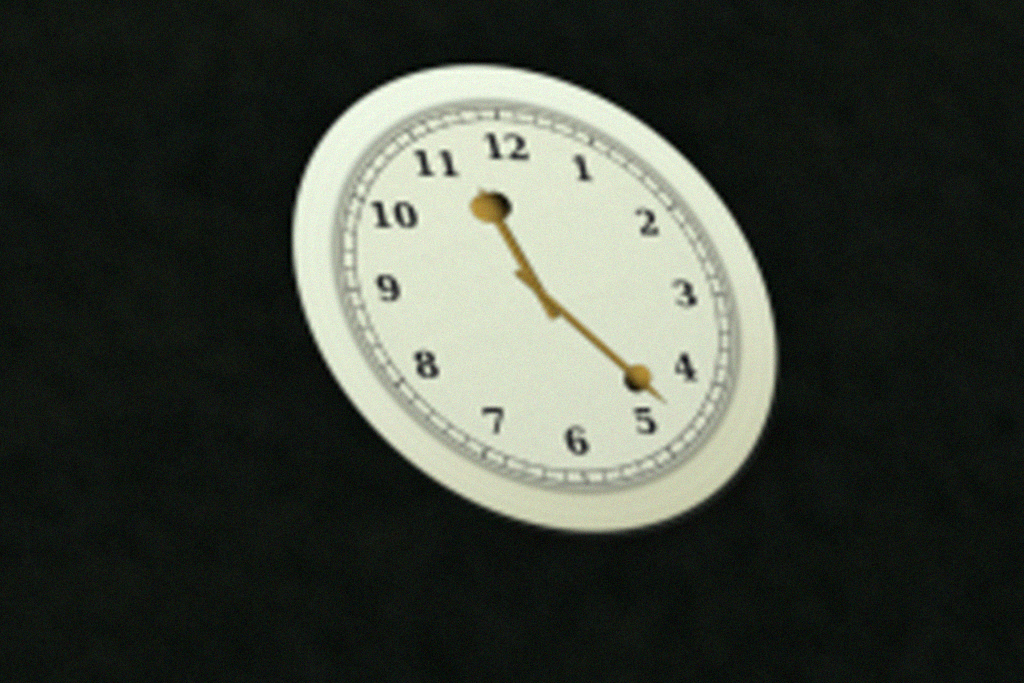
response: 11h23
